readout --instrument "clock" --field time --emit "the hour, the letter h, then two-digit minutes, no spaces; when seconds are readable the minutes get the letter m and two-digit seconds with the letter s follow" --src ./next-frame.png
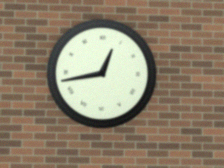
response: 12h43
